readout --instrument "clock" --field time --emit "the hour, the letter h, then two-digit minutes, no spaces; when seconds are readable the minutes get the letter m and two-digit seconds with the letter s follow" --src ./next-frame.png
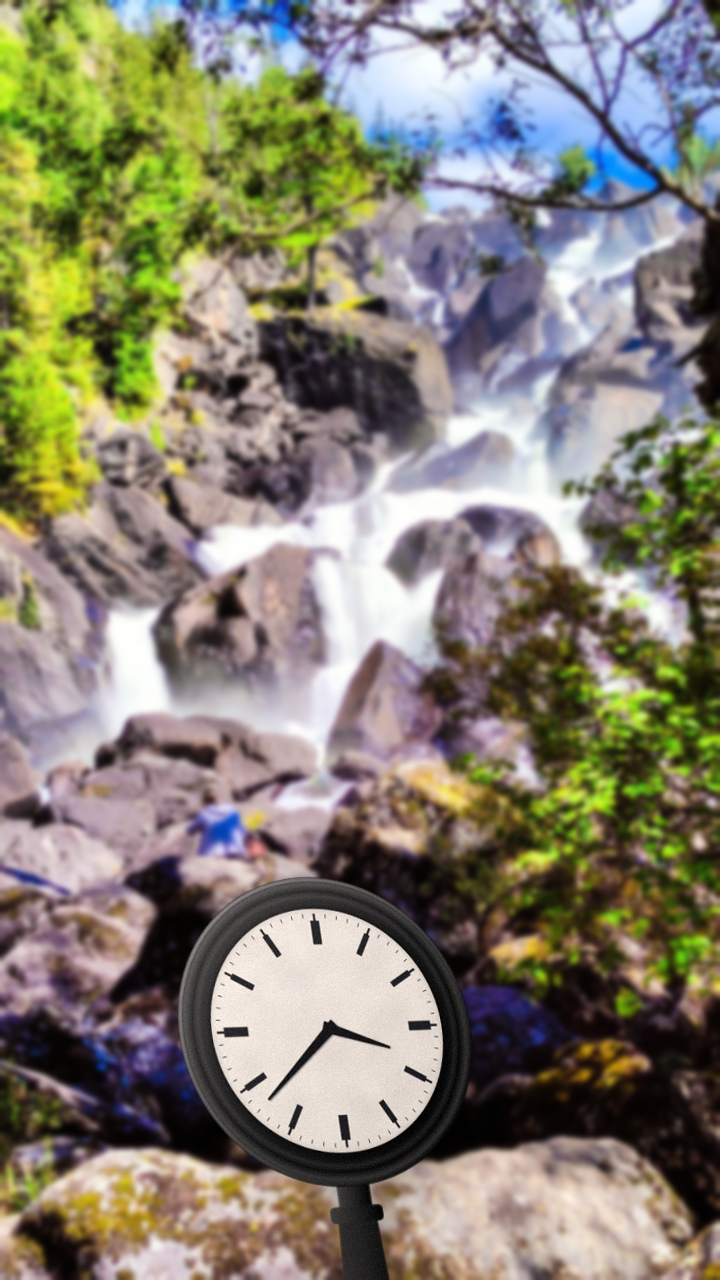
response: 3h38
